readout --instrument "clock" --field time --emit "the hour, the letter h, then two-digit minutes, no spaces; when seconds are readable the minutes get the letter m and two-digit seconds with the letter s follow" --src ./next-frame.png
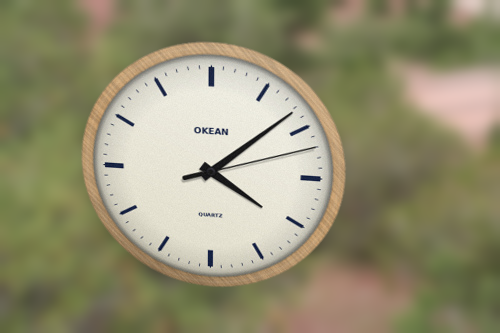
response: 4h08m12s
